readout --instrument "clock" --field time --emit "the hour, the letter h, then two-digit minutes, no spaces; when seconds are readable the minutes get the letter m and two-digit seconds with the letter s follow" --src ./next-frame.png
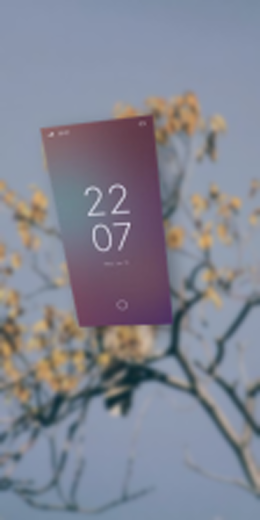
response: 22h07
